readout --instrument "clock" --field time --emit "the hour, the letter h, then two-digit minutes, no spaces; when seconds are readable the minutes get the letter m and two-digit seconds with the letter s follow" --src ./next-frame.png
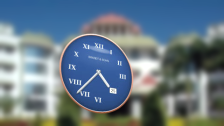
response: 4h37
